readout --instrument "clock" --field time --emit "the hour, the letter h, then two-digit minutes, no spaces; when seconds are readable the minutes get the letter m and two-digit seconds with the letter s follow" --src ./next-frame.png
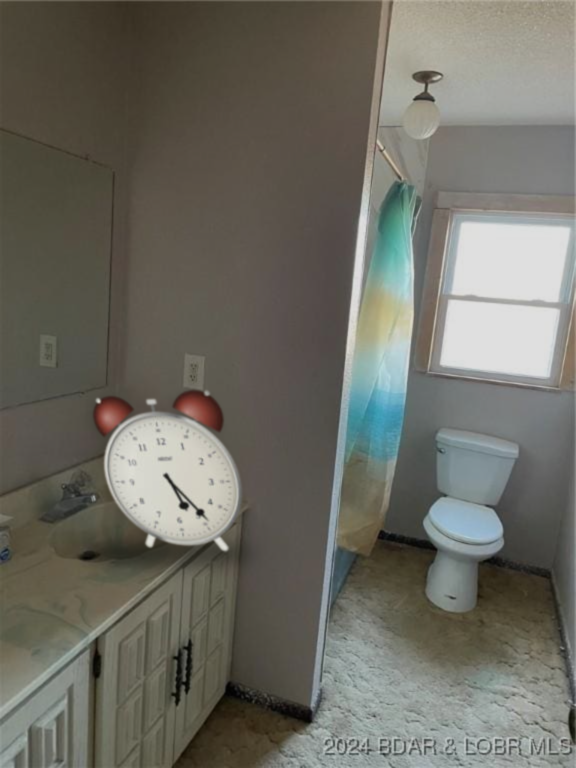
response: 5h24
